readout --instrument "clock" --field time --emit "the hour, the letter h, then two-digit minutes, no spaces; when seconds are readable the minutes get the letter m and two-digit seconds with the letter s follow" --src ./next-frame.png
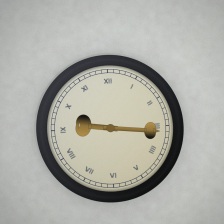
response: 9h16
